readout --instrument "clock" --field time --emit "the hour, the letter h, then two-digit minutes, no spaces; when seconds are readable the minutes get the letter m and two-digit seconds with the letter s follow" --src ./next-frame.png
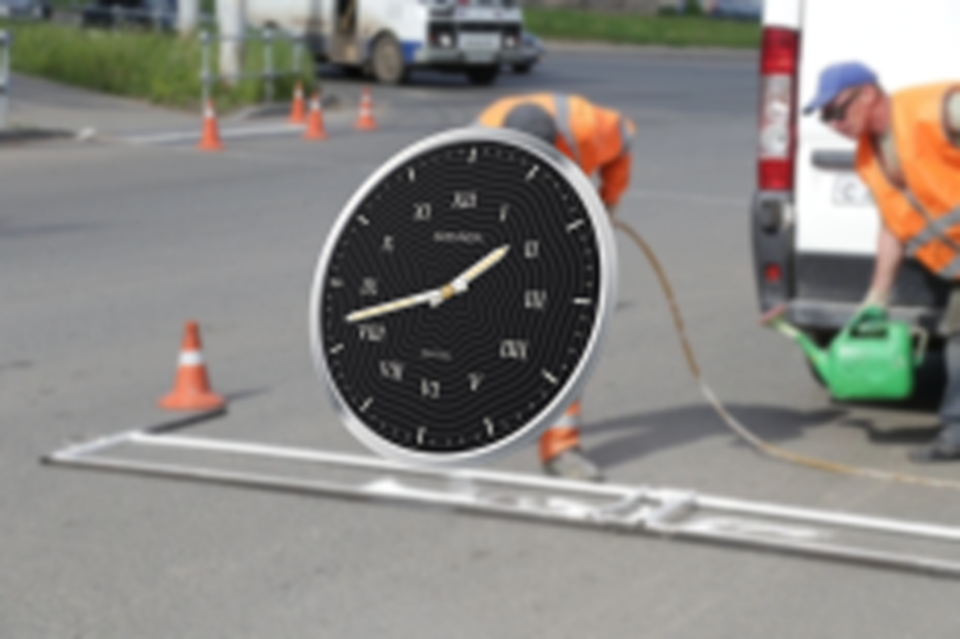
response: 1h42
